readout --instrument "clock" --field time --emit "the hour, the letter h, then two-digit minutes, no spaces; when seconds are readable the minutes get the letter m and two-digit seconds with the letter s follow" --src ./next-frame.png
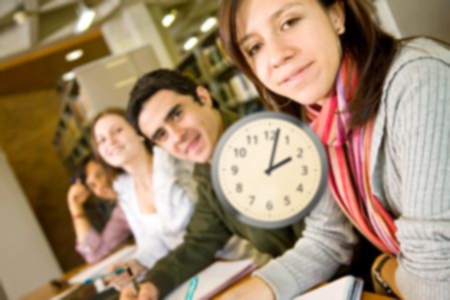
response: 2h02
